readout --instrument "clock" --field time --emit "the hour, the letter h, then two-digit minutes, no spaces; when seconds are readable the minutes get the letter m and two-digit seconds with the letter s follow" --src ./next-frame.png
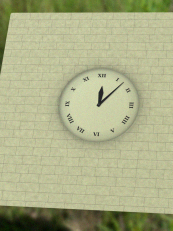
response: 12h07
